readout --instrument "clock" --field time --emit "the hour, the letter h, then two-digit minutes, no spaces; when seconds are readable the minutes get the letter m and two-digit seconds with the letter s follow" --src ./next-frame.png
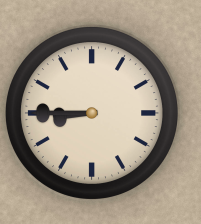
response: 8h45
